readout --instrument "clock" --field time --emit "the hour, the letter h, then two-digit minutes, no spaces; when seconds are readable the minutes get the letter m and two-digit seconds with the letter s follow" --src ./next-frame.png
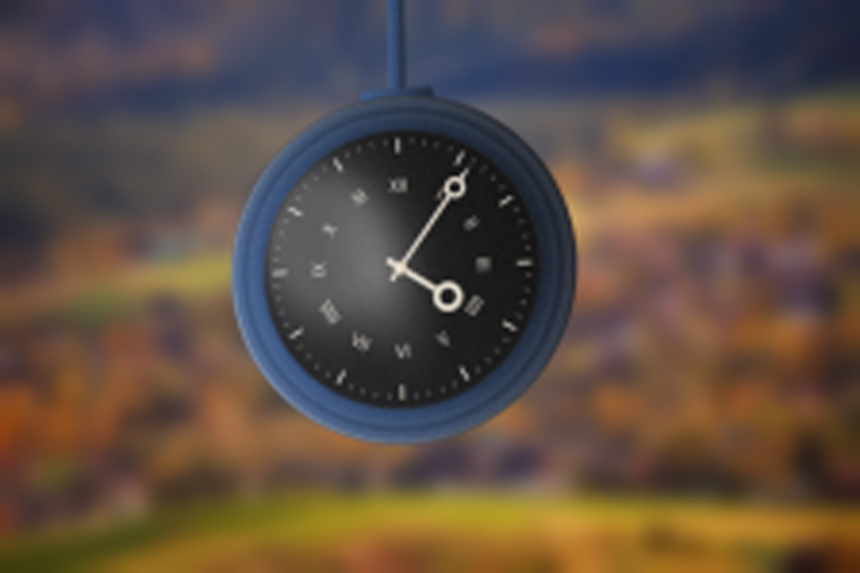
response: 4h06
